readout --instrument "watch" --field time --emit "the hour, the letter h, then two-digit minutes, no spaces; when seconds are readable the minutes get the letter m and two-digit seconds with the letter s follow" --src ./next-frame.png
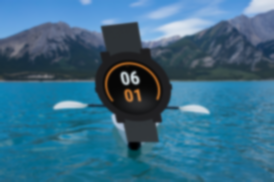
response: 6h01
